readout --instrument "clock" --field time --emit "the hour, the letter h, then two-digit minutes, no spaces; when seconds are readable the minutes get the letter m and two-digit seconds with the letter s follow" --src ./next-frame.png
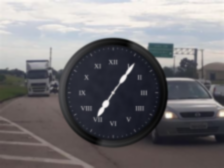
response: 7h06
